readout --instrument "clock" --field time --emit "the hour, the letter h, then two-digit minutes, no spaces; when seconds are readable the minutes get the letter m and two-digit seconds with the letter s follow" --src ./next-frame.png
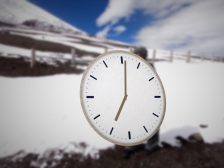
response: 7h01
